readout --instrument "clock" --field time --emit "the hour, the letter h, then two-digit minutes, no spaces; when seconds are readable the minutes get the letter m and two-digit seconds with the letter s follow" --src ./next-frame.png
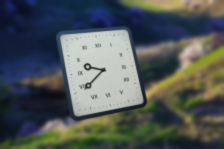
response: 9h39
